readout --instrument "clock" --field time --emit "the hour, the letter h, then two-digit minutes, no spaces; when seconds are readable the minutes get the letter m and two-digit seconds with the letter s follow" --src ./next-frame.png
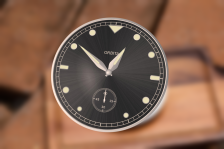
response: 12h51
